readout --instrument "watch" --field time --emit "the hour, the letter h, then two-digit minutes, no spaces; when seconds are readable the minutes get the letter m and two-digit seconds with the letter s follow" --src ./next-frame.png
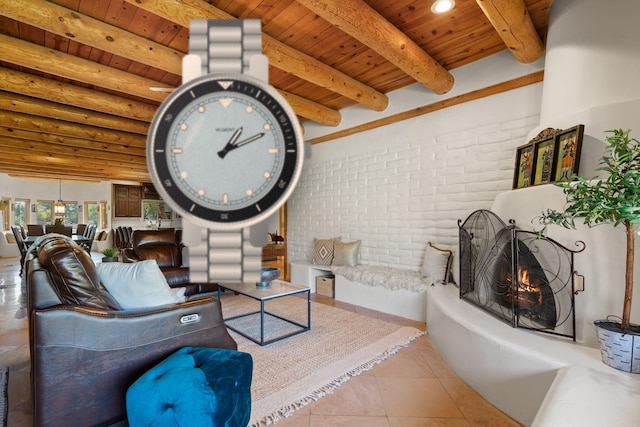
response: 1h11
